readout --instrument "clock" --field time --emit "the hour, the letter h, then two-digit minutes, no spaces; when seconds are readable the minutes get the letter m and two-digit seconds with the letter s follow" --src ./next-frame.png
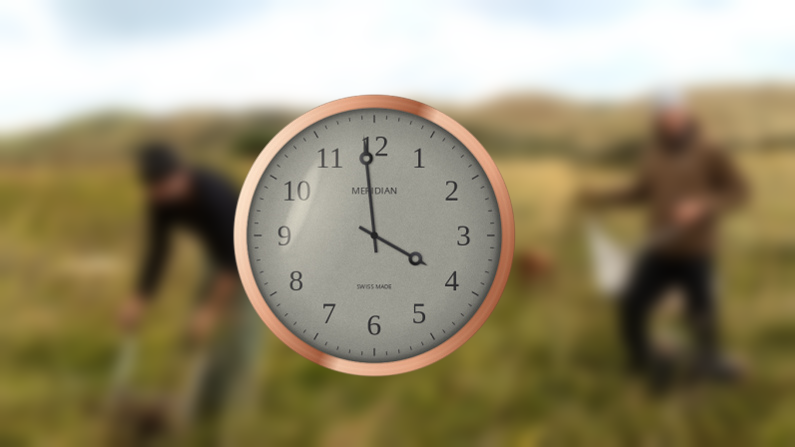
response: 3h59
